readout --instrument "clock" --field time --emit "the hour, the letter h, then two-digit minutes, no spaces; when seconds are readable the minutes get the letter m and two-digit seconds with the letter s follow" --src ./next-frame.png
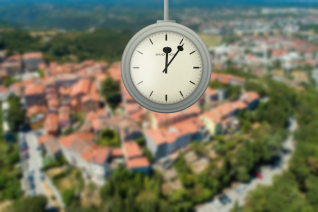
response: 12h06
